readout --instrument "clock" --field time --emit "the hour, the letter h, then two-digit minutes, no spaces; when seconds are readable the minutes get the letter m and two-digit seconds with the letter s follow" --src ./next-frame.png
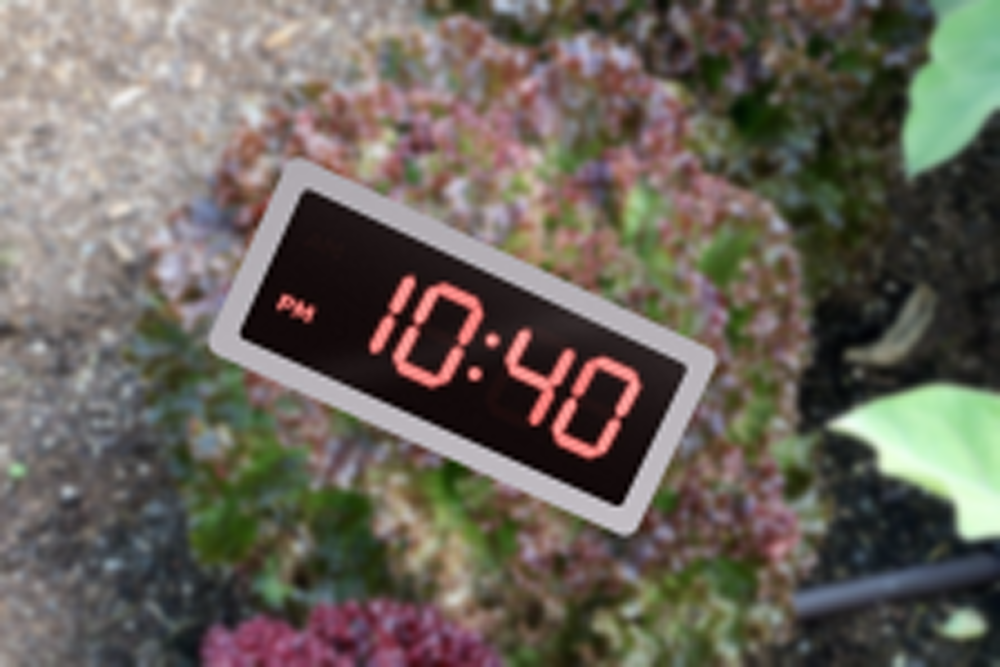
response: 10h40
